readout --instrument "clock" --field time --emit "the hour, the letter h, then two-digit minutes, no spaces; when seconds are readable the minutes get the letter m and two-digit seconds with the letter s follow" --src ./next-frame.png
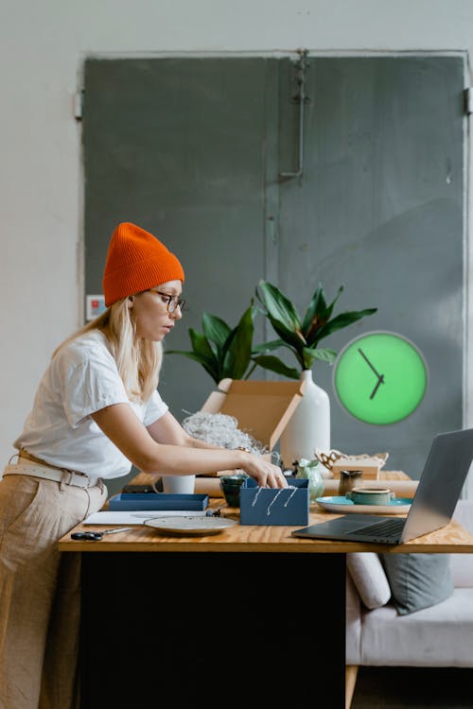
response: 6h54
